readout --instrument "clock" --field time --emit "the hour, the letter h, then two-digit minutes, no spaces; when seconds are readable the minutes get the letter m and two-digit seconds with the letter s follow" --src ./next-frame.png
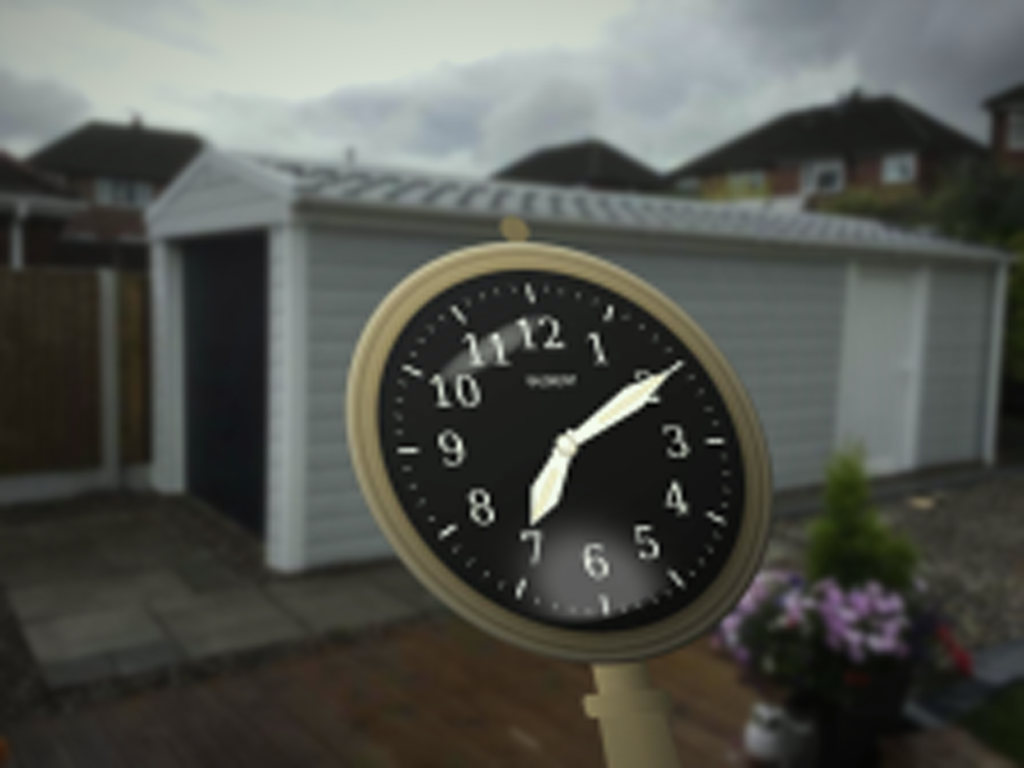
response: 7h10
